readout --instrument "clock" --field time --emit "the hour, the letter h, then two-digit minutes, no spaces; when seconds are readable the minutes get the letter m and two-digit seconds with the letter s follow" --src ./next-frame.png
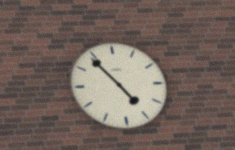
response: 4h54
